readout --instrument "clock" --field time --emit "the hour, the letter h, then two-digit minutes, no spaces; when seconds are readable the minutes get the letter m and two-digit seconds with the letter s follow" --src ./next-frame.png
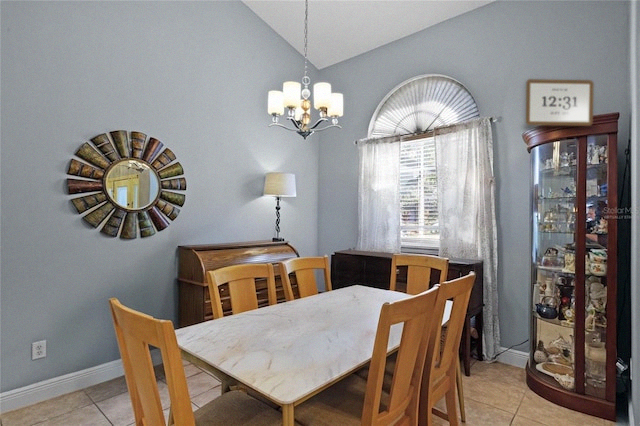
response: 12h31
